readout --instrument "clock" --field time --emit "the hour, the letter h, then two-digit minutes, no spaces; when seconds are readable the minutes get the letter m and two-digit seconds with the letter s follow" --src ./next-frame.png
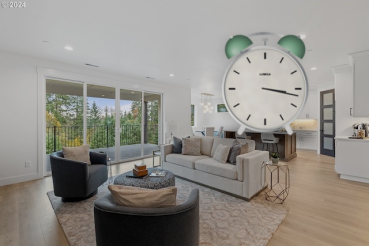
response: 3h17
